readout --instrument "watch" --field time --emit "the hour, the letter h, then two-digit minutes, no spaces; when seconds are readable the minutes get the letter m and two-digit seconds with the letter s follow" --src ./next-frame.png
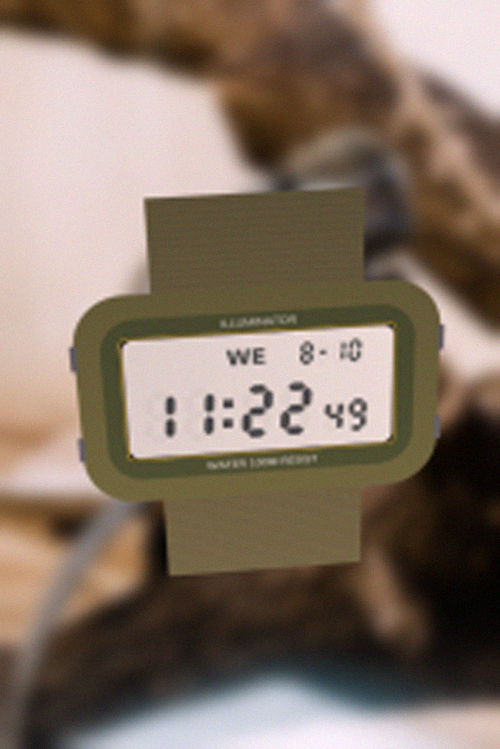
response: 11h22m49s
